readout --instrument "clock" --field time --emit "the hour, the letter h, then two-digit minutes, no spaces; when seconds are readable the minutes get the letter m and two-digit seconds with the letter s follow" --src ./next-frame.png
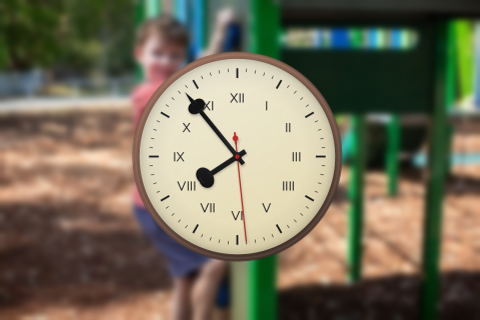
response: 7h53m29s
